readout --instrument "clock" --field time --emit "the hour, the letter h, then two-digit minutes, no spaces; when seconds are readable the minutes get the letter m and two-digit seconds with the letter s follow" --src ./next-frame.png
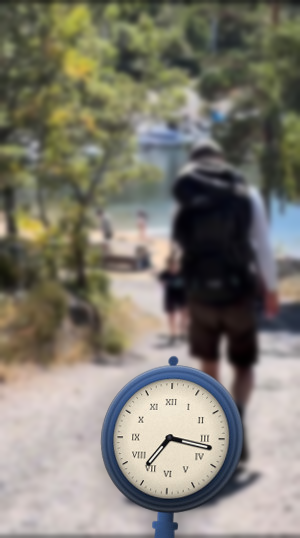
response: 7h17
